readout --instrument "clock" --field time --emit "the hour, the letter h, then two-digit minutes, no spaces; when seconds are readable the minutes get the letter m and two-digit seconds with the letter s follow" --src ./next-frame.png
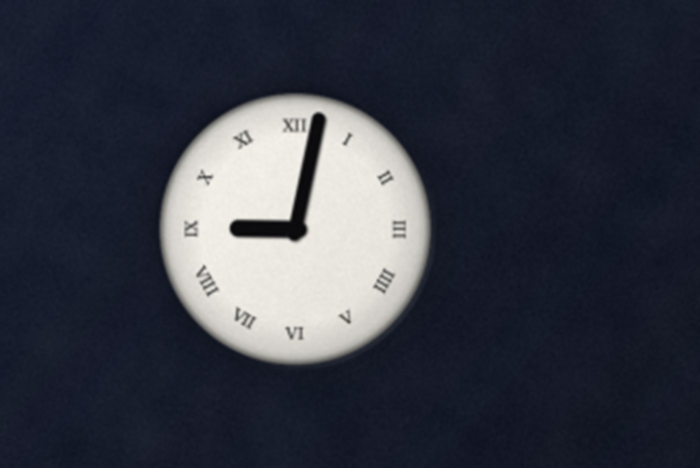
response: 9h02
